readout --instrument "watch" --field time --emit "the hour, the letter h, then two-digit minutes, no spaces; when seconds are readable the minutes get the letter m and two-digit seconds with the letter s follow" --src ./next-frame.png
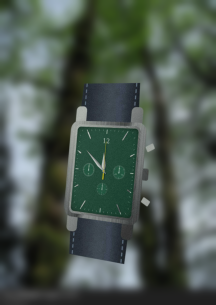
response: 11h52
